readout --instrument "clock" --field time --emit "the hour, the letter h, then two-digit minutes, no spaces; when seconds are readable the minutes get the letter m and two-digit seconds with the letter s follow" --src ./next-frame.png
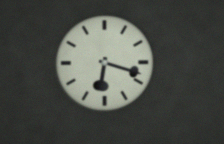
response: 6h18
